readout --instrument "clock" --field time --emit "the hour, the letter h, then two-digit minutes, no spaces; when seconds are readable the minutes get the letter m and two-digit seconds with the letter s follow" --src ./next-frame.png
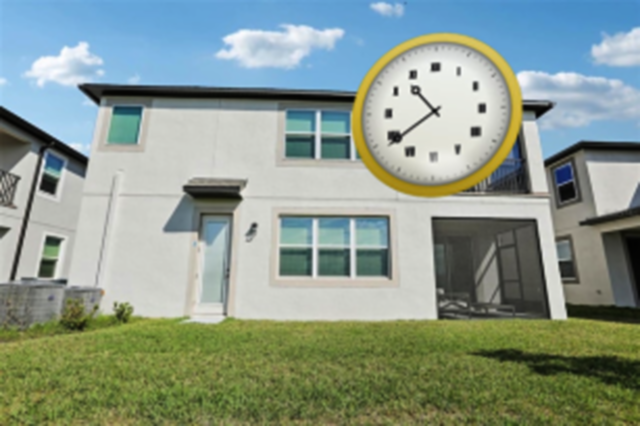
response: 10h39
